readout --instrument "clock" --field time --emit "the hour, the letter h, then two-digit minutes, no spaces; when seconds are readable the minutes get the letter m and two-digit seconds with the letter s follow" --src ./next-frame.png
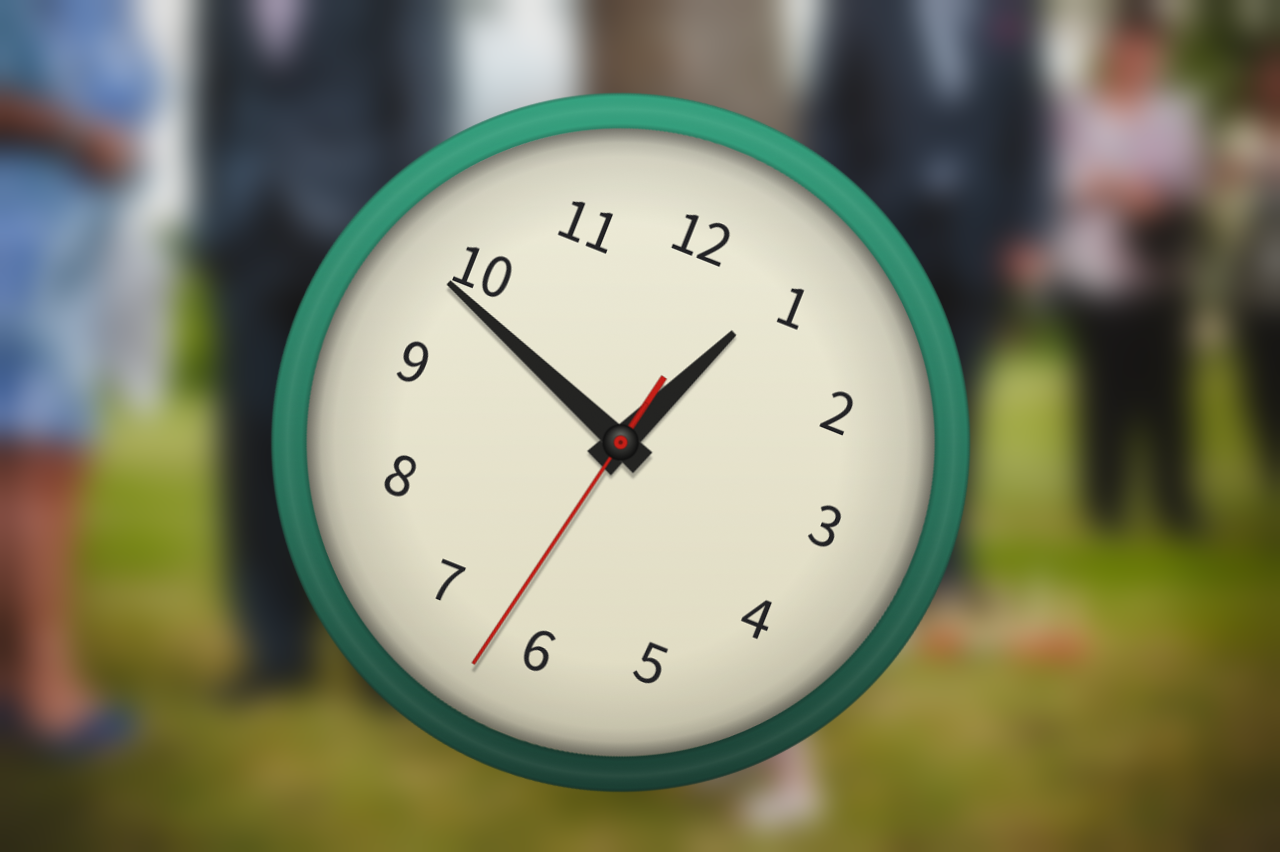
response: 12h48m32s
